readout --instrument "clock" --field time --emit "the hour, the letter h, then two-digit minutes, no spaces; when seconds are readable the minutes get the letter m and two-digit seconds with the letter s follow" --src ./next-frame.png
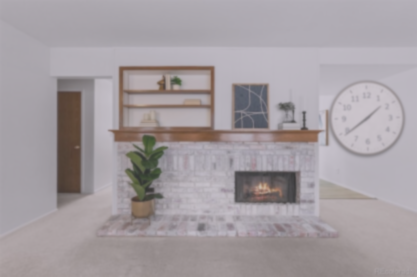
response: 1h39
